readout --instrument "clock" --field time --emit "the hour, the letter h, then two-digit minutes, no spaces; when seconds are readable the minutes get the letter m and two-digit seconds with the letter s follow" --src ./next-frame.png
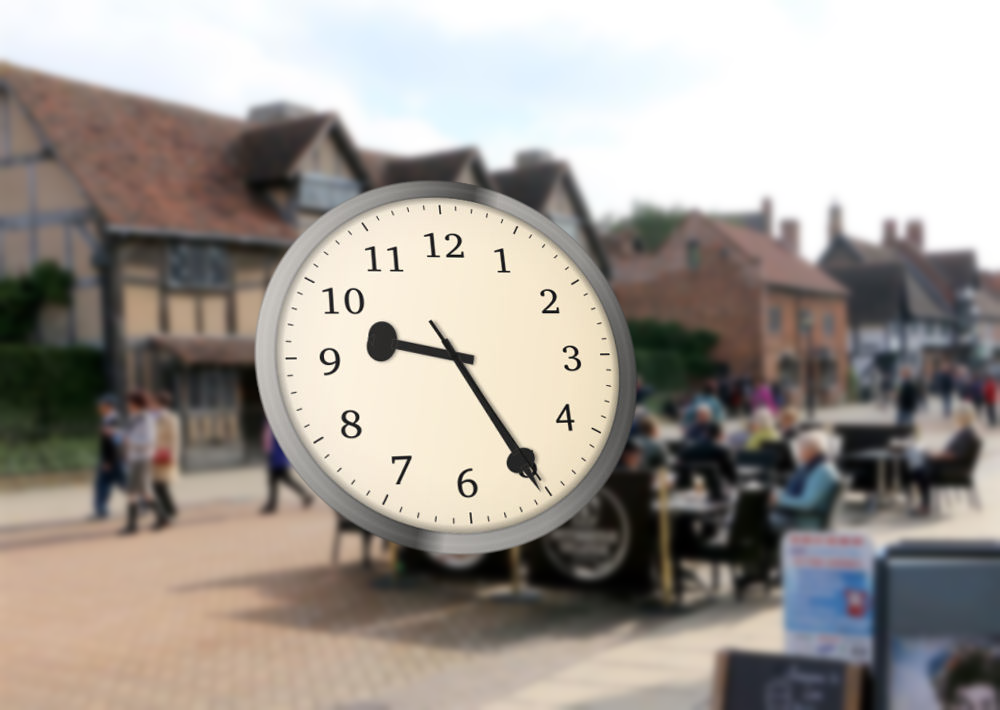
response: 9h25m25s
